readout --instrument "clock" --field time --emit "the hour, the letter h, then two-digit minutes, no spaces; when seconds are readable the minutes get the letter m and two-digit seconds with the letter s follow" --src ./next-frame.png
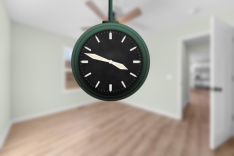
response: 3h48
